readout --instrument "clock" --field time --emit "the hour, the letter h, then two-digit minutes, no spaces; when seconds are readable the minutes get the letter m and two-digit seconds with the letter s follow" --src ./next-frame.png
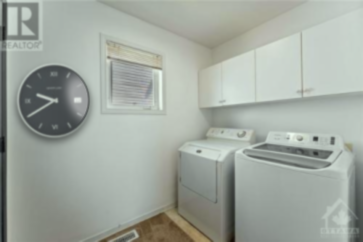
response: 9h40
